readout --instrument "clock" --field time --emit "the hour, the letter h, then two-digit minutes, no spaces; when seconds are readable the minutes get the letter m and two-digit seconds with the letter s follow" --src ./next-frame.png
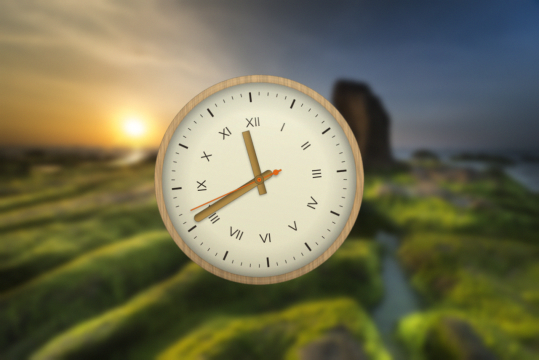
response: 11h40m42s
